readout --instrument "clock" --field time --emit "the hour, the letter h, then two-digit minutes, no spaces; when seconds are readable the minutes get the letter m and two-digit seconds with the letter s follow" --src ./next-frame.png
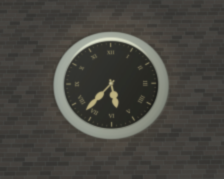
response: 5h37
